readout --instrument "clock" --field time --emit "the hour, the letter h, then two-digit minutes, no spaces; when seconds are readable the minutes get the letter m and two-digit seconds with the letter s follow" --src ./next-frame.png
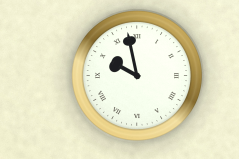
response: 9h58
